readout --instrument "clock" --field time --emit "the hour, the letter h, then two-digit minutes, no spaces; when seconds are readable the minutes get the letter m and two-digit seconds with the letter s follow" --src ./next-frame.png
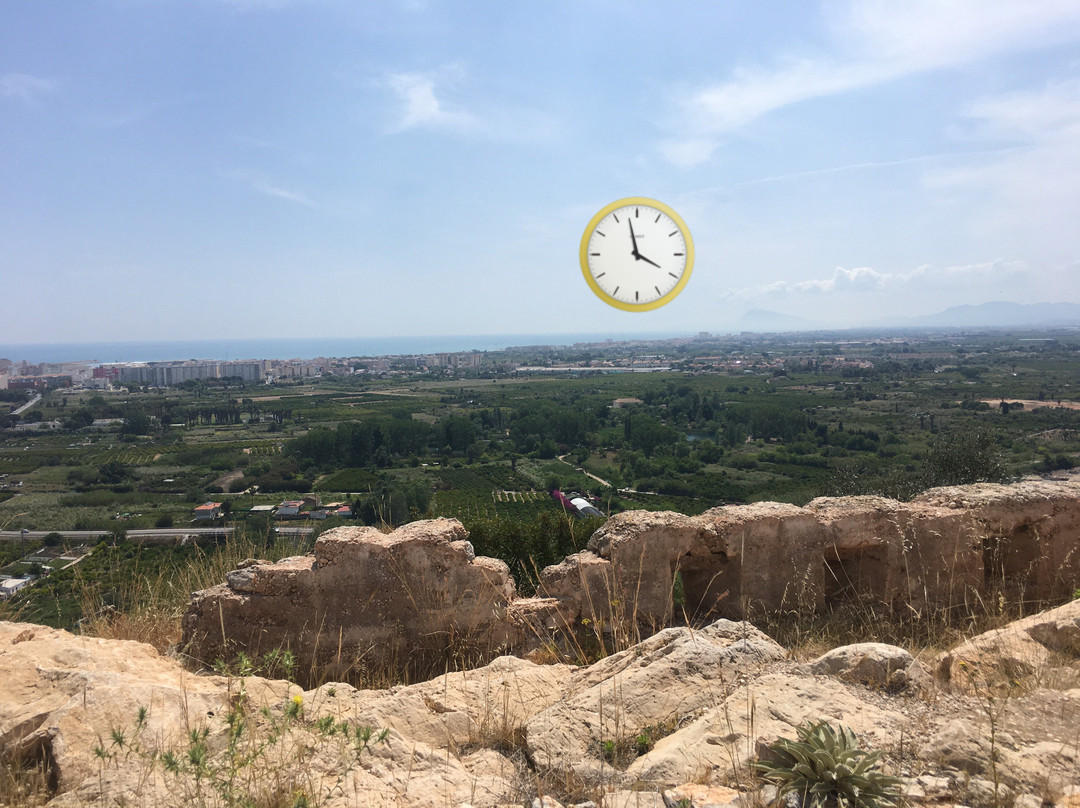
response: 3h58
